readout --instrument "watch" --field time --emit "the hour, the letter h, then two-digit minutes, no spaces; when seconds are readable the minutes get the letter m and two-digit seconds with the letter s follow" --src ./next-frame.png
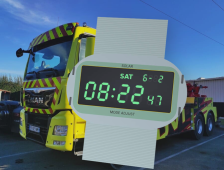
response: 8h22m47s
